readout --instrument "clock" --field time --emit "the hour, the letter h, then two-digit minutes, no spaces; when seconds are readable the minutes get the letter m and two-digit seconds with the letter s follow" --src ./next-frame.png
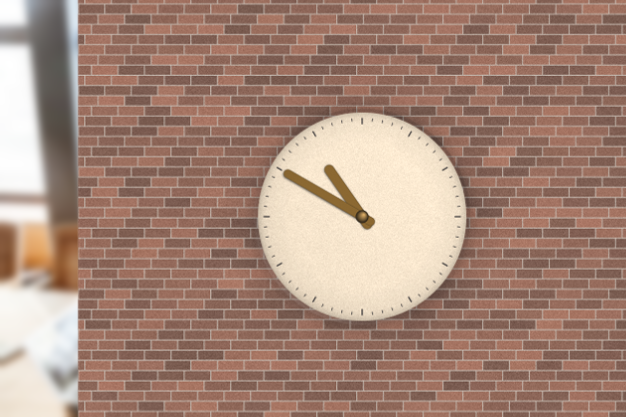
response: 10h50
